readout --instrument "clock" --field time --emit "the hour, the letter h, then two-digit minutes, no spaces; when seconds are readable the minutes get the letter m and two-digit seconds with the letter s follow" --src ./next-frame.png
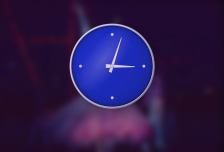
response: 3h03
